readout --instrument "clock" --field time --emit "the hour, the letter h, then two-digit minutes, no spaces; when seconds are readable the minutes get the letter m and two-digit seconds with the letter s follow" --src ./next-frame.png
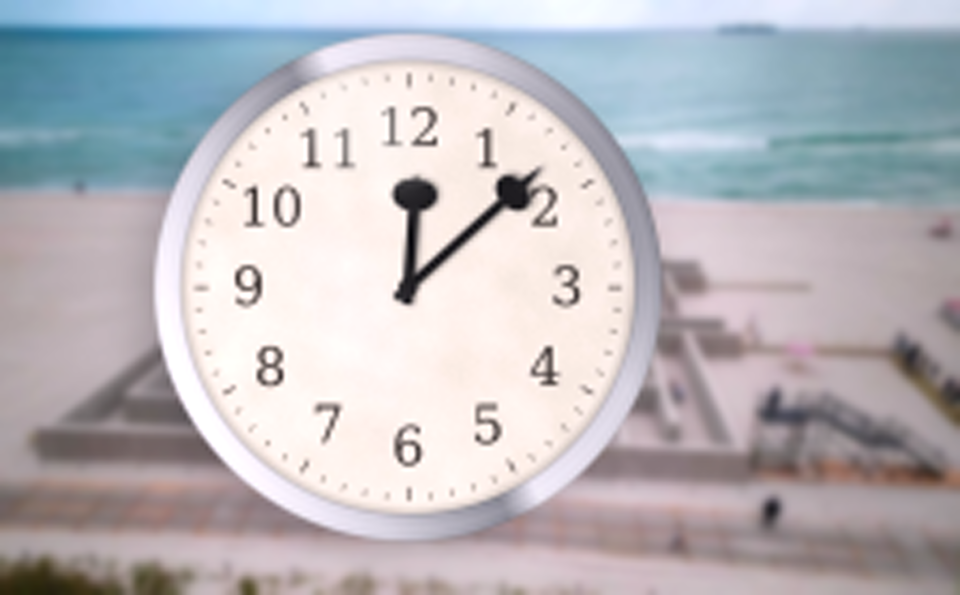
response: 12h08
